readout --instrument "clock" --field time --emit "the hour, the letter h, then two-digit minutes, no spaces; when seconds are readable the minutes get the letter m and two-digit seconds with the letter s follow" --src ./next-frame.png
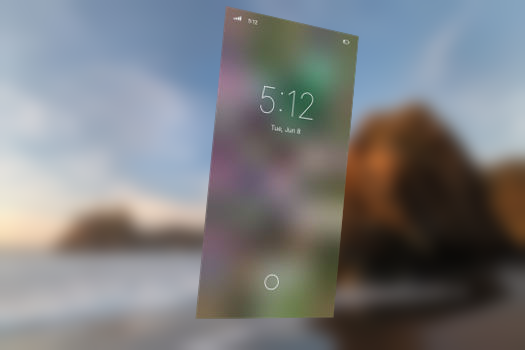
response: 5h12
